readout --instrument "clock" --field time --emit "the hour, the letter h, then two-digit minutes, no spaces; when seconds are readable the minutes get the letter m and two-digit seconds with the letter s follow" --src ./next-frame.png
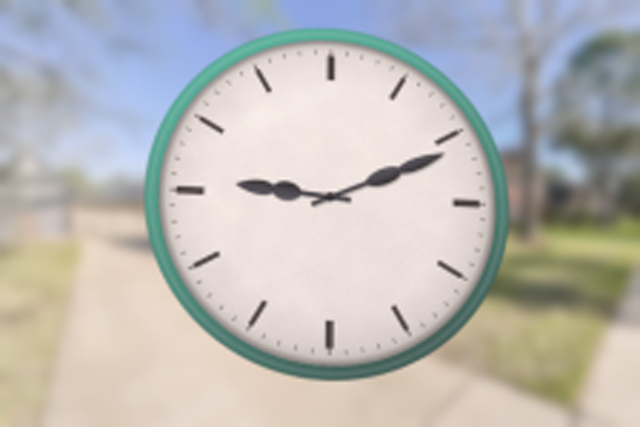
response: 9h11
